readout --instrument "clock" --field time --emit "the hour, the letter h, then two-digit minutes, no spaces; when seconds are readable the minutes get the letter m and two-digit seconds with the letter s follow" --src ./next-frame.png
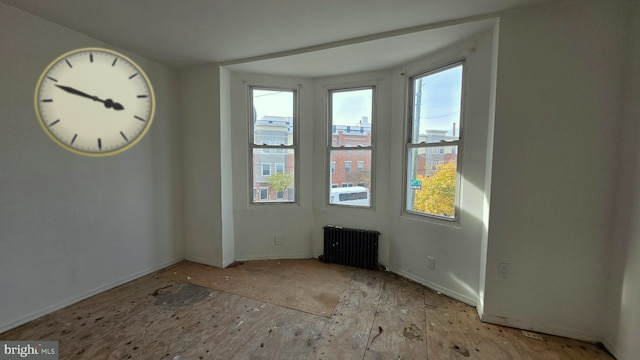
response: 3h49
